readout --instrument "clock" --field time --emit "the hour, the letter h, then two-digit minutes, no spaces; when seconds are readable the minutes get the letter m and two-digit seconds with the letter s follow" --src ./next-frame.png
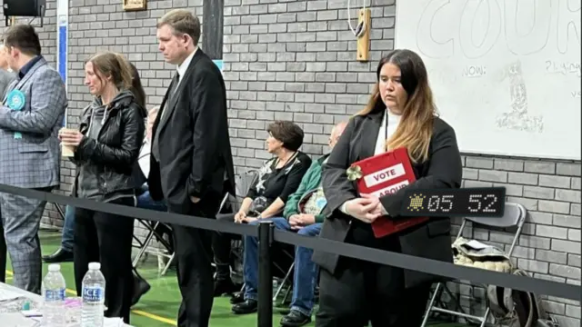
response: 5h52
